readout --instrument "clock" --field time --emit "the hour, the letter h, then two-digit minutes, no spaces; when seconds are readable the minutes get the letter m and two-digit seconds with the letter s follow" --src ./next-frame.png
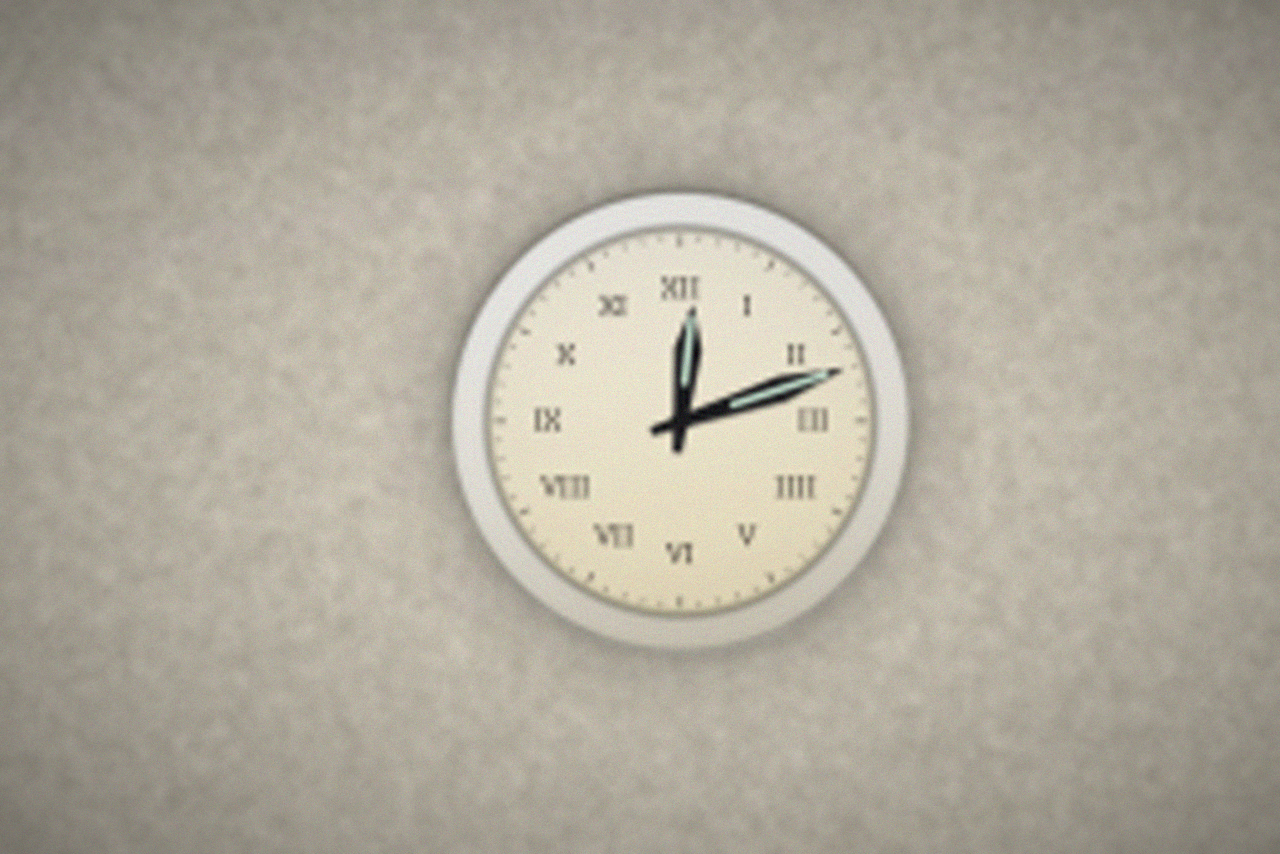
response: 12h12
